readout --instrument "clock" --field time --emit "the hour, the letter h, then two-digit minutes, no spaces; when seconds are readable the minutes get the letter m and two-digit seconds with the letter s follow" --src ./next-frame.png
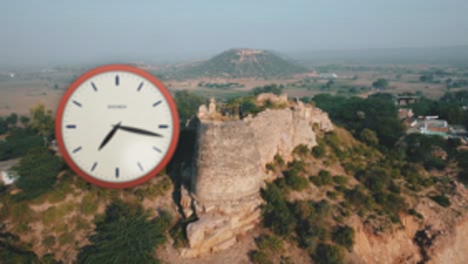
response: 7h17
